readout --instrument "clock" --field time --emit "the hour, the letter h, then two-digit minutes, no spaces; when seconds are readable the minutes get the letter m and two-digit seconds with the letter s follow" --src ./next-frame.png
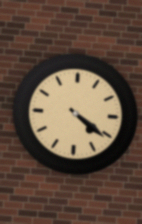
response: 4h21
